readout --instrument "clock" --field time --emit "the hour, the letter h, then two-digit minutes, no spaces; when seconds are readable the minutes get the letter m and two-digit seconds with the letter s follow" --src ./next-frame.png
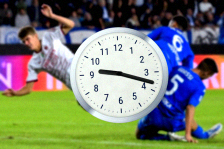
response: 9h18
